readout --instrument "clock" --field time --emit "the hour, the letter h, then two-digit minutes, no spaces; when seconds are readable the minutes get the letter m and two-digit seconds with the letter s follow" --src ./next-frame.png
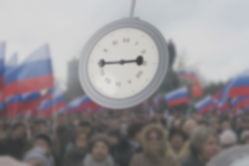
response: 2h44
